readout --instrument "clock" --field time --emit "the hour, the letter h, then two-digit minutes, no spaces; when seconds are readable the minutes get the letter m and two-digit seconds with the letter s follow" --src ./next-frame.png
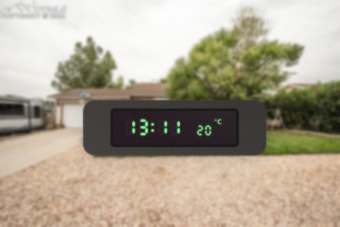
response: 13h11
